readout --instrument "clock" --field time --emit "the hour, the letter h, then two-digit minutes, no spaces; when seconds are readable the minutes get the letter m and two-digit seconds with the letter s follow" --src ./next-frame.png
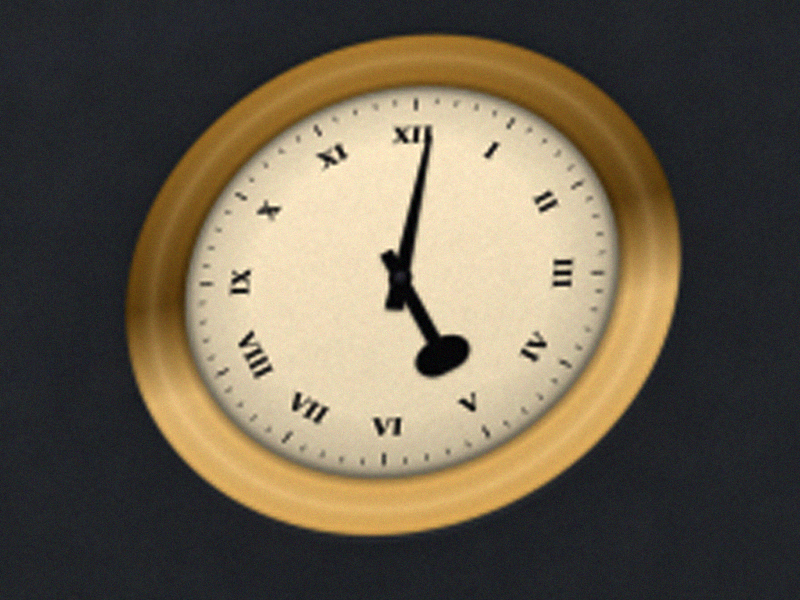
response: 5h01
